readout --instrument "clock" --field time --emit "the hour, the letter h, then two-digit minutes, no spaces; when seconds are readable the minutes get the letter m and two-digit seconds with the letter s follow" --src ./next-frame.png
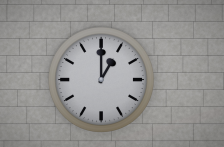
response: 1h00
